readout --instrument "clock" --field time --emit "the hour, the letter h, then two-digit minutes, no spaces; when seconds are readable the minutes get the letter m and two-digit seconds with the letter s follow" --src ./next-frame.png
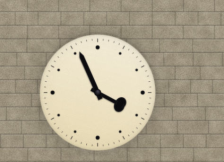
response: 3h56
